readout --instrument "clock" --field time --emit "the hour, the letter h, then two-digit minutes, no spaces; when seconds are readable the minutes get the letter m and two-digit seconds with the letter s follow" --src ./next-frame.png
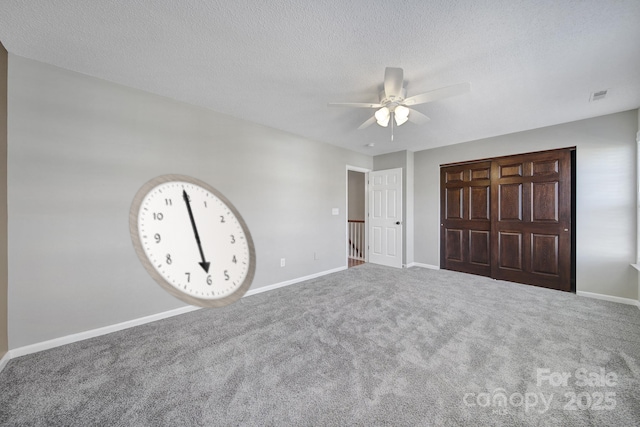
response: 6h00
